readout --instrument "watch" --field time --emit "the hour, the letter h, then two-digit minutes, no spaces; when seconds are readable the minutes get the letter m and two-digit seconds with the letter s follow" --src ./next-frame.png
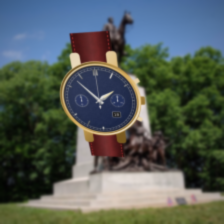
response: 1h53
